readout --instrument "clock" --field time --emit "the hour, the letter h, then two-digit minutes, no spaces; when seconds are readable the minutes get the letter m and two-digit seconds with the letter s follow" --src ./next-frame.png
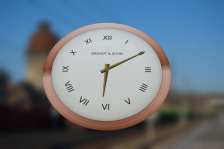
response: 6h10
